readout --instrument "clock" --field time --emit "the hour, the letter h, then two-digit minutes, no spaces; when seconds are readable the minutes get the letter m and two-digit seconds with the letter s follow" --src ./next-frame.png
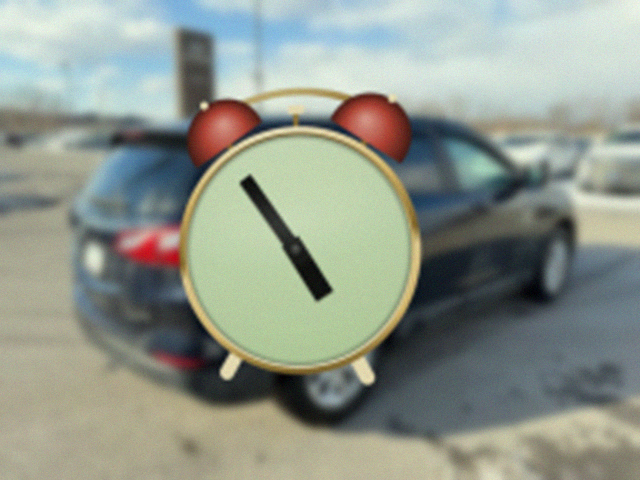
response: 4h54
